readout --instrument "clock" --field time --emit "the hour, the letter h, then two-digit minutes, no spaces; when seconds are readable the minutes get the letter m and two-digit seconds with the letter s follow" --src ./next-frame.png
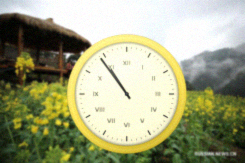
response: 10h54
